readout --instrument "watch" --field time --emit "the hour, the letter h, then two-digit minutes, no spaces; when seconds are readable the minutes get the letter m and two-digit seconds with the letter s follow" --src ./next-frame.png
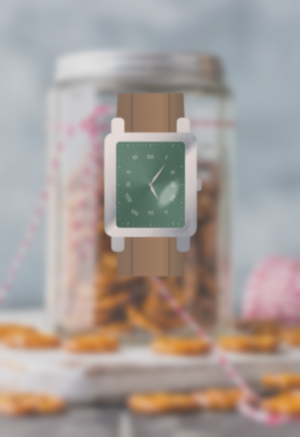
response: 5h06
